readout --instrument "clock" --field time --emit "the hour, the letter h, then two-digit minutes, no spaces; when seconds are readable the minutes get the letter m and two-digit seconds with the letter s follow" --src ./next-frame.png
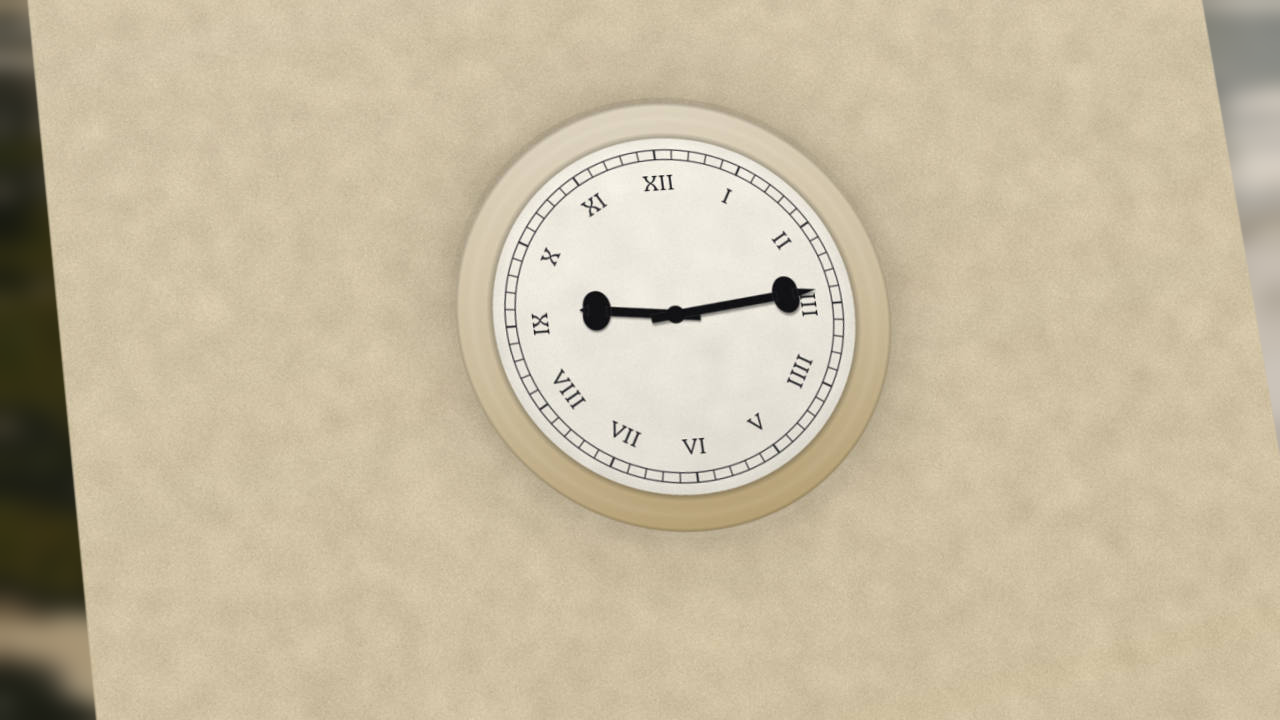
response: 9h14
